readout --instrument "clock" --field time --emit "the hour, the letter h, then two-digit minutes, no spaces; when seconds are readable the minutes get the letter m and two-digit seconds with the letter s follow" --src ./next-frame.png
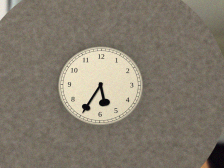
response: 5h35
